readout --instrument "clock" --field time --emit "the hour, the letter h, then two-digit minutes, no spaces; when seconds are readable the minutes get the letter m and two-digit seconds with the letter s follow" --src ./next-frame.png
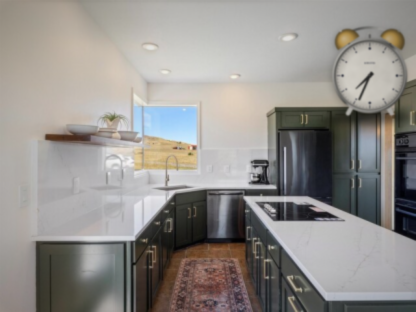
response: 7h34
